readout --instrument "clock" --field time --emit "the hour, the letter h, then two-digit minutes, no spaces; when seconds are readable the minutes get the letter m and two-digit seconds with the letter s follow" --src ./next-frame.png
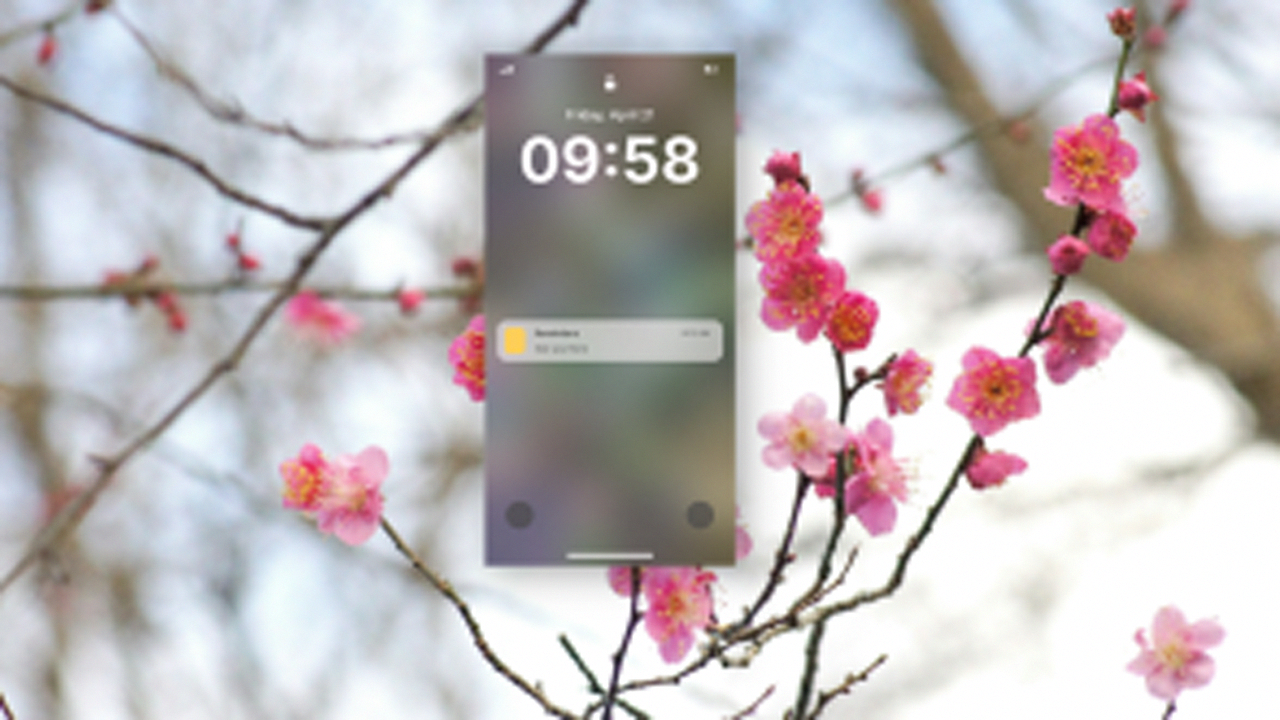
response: 9h58
